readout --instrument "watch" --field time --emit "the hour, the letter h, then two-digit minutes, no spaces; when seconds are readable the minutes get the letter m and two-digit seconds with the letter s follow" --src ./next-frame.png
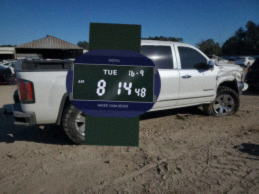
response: 8h14m48s
